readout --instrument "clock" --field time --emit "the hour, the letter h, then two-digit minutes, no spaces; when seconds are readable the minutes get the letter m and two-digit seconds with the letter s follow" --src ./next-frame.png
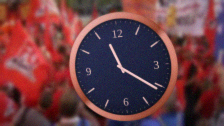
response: 11h21
